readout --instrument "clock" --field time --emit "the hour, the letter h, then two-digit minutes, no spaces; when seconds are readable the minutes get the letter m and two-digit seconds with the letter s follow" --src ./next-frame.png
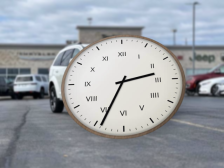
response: 2h34
